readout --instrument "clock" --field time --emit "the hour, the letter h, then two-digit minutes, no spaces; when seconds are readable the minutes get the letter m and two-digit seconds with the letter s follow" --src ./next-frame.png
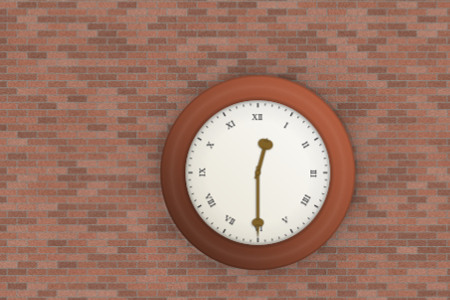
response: 12h30
